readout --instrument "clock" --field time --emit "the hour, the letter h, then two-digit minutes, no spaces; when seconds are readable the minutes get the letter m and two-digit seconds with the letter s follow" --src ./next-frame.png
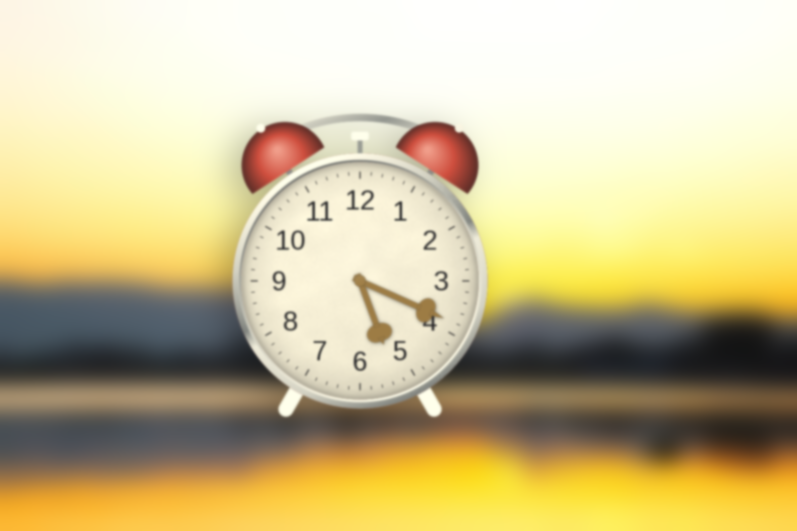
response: 5h19
